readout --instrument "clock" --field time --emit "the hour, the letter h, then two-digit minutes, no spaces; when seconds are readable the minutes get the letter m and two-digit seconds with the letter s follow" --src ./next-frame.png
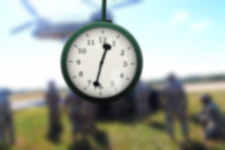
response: 12h32
